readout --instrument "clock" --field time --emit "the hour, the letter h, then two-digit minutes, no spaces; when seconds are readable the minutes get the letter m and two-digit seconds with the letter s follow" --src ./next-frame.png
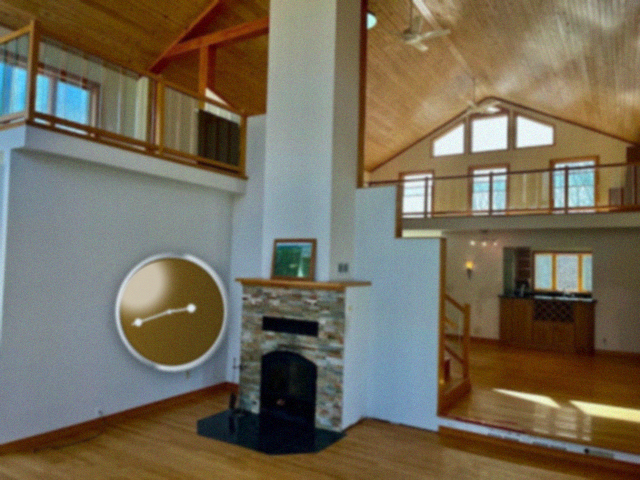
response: 2h42
